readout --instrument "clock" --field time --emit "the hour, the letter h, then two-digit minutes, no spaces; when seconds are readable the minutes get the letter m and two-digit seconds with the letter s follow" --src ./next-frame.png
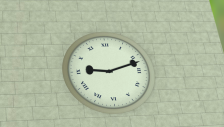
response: 9h12
